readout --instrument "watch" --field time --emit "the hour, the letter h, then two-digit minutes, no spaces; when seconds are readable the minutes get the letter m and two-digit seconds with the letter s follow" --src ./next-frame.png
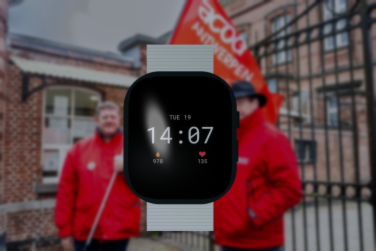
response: 14h07
